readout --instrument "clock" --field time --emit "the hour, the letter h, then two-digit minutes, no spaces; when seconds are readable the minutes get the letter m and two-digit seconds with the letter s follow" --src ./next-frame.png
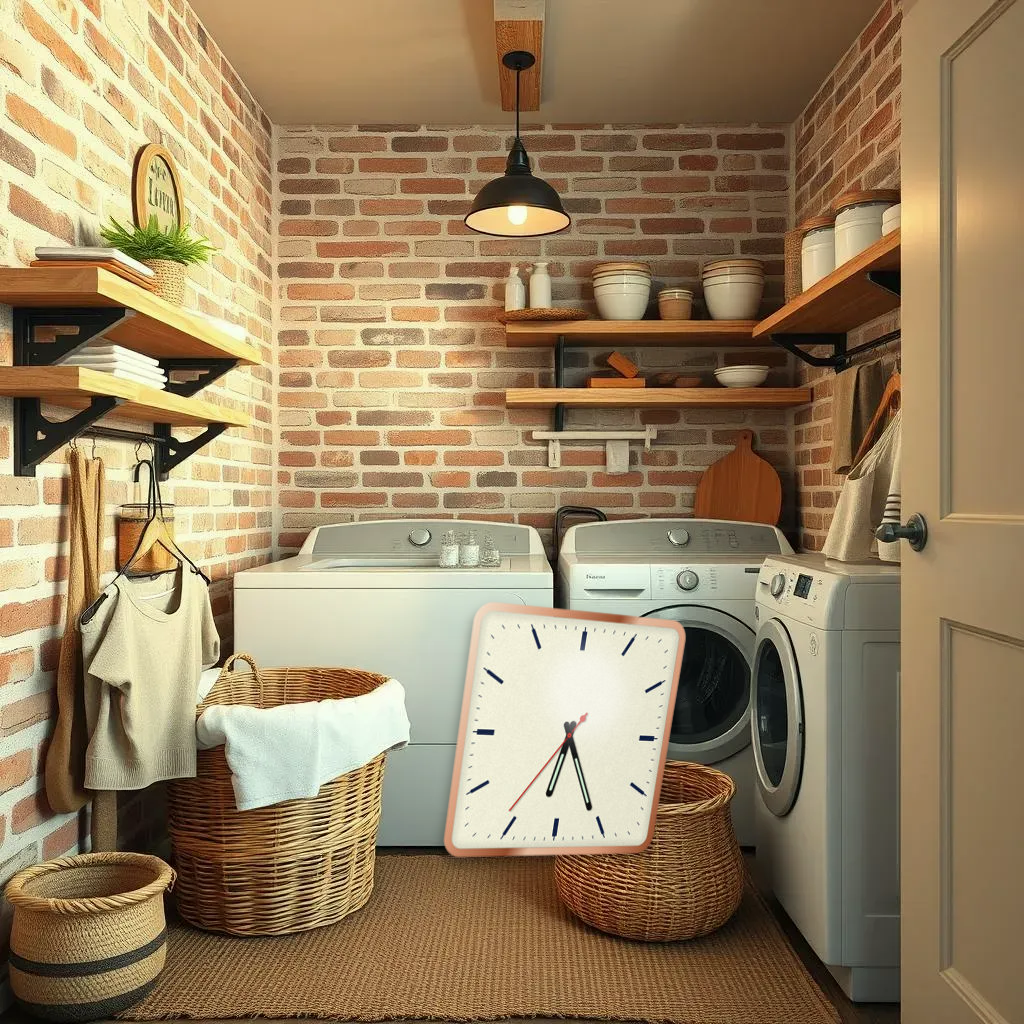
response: 6h25m36s
